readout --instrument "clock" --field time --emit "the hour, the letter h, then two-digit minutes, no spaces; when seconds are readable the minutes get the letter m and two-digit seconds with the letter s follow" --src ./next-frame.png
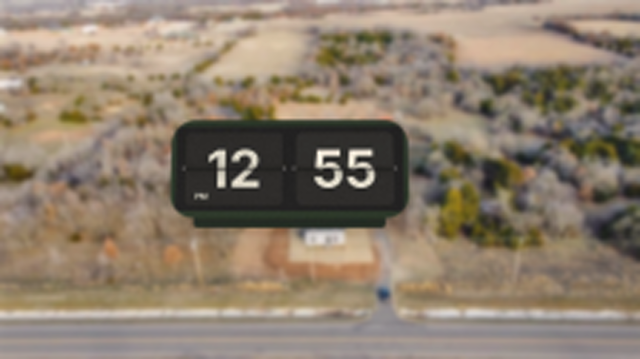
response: 12h55
